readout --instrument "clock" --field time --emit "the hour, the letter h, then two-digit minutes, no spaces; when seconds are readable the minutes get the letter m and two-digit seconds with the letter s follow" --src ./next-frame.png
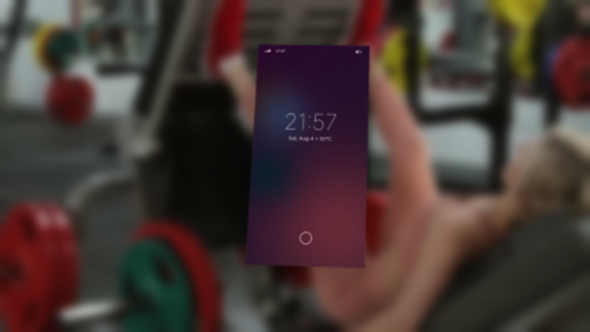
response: 21h57
